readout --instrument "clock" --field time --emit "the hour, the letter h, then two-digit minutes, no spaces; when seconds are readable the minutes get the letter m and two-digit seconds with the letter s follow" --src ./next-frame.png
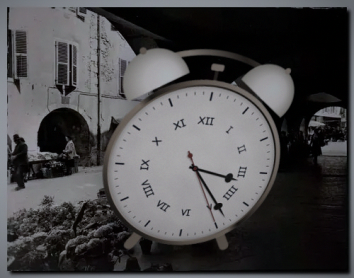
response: 3h23m25s
